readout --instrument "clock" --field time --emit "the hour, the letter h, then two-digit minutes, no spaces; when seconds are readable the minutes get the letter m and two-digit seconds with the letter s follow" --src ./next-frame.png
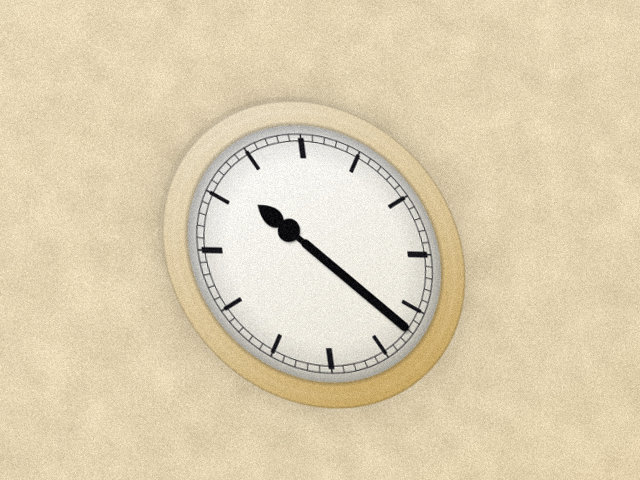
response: 10h22
